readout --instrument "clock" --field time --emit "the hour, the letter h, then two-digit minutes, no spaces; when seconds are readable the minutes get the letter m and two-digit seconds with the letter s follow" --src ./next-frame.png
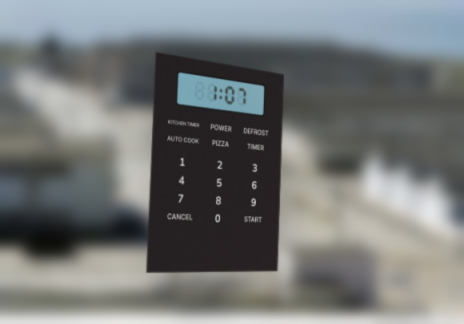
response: 1h07
